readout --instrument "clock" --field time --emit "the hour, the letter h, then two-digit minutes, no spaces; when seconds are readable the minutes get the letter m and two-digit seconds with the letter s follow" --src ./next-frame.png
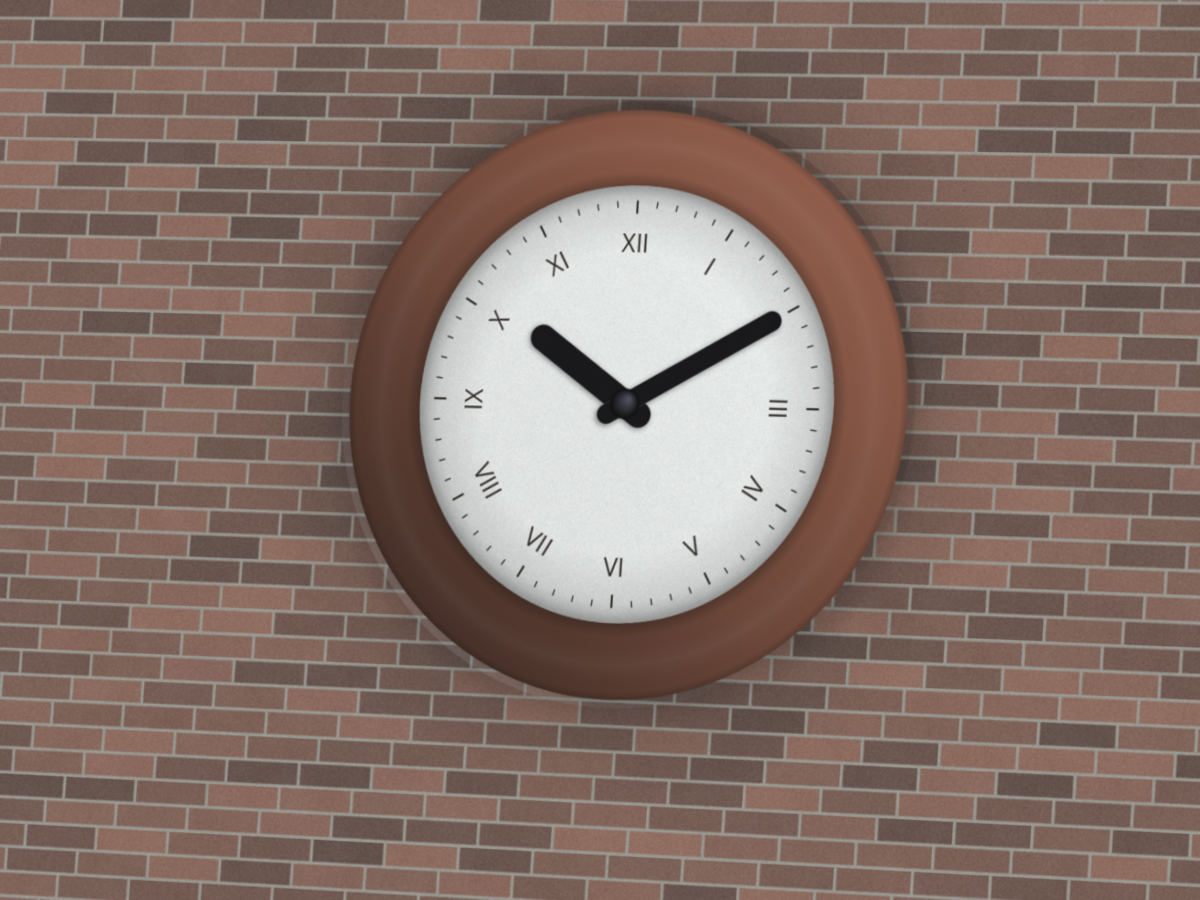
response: 10h10
